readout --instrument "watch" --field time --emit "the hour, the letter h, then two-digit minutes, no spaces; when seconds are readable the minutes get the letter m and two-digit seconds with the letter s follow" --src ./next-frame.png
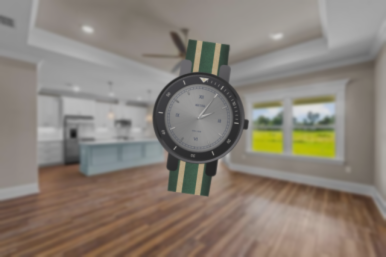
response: 2h05
